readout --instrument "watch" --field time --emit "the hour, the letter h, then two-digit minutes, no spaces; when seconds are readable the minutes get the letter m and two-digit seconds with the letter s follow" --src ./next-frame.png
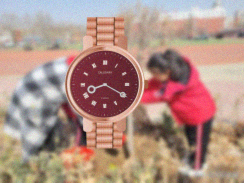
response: 8h20
